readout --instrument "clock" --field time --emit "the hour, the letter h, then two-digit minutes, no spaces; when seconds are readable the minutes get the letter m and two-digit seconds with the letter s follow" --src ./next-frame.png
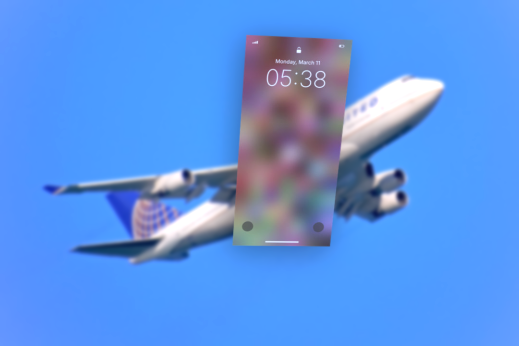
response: 5h38
